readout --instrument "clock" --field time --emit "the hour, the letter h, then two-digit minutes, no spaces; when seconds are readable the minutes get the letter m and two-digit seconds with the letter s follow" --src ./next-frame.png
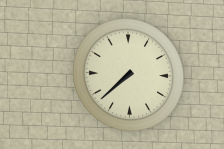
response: 7h38
